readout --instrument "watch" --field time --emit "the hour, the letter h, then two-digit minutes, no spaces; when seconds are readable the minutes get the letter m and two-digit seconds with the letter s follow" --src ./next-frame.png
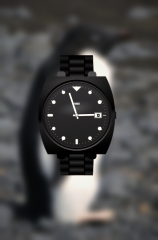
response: 2h57
